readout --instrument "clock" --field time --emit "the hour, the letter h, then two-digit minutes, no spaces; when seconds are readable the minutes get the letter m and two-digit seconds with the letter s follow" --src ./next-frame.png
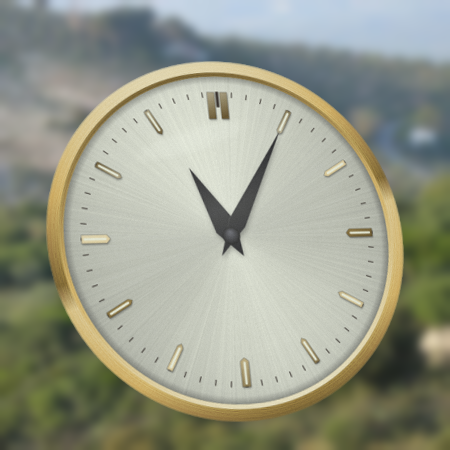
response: 11h05
